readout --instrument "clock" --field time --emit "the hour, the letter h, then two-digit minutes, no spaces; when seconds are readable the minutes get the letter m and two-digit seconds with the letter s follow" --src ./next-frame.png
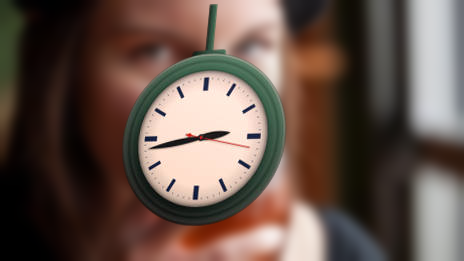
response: 2h43m17s
